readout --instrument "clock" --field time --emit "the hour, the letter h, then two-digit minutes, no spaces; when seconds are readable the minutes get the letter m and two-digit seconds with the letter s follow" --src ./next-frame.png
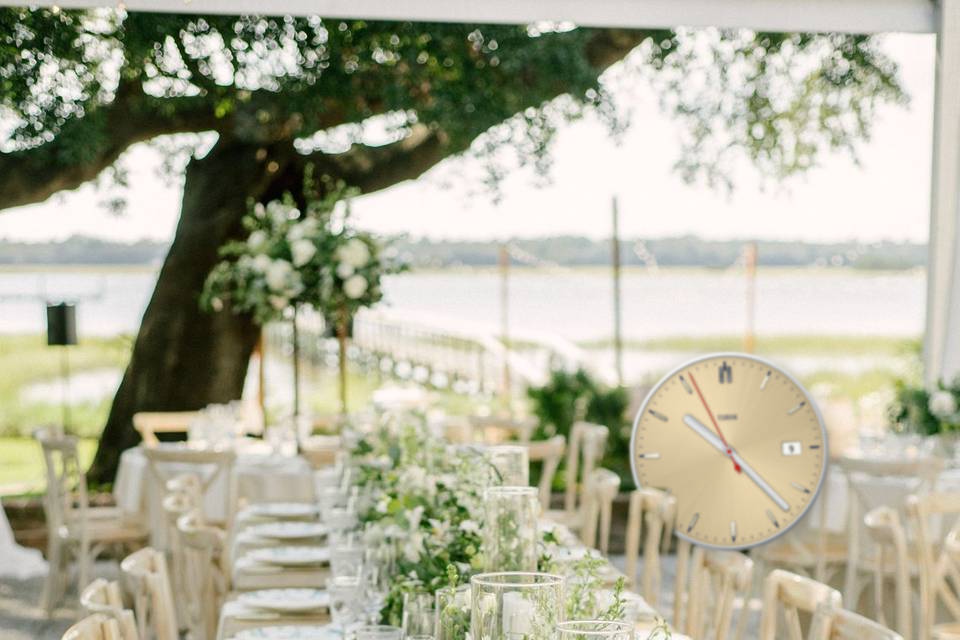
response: 10h22m56s
